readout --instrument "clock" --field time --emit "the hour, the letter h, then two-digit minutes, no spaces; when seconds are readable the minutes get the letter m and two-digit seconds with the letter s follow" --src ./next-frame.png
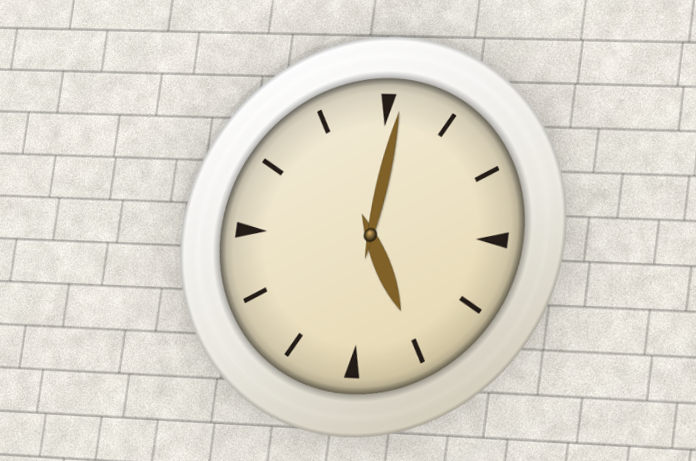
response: 5h01
